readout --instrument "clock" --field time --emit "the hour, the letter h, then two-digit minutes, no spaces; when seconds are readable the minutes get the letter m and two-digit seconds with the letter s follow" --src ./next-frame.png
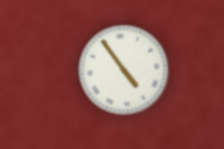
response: 4h55
